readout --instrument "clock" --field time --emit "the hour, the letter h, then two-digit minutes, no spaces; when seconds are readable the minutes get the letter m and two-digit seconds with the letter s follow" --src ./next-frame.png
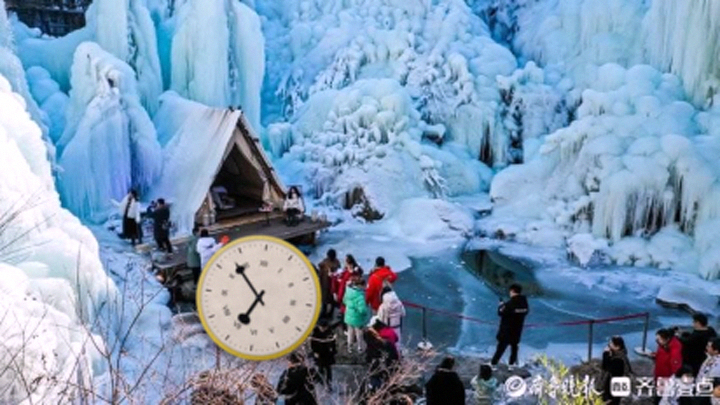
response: 6h53
